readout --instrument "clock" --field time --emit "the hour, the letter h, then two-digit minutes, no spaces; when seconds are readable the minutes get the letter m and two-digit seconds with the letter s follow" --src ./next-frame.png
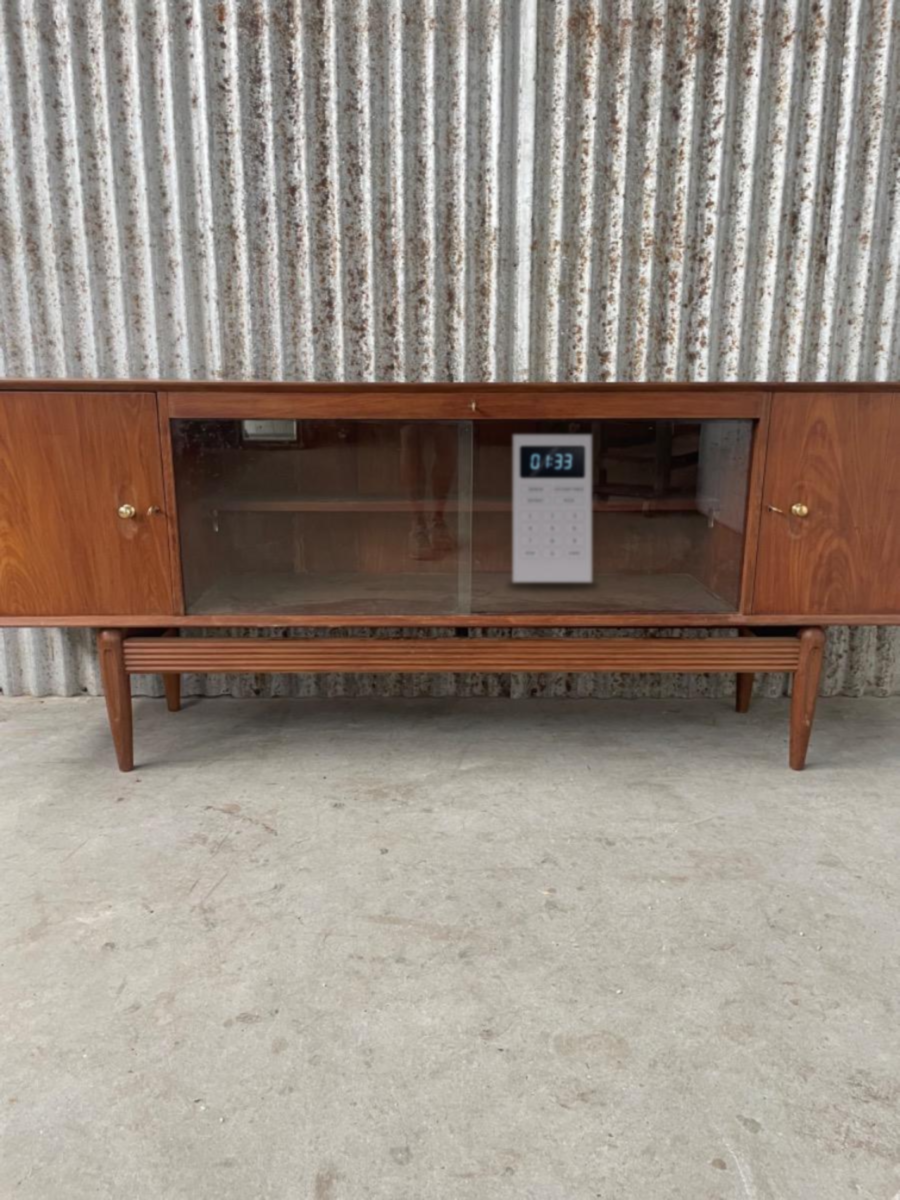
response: 1h33
